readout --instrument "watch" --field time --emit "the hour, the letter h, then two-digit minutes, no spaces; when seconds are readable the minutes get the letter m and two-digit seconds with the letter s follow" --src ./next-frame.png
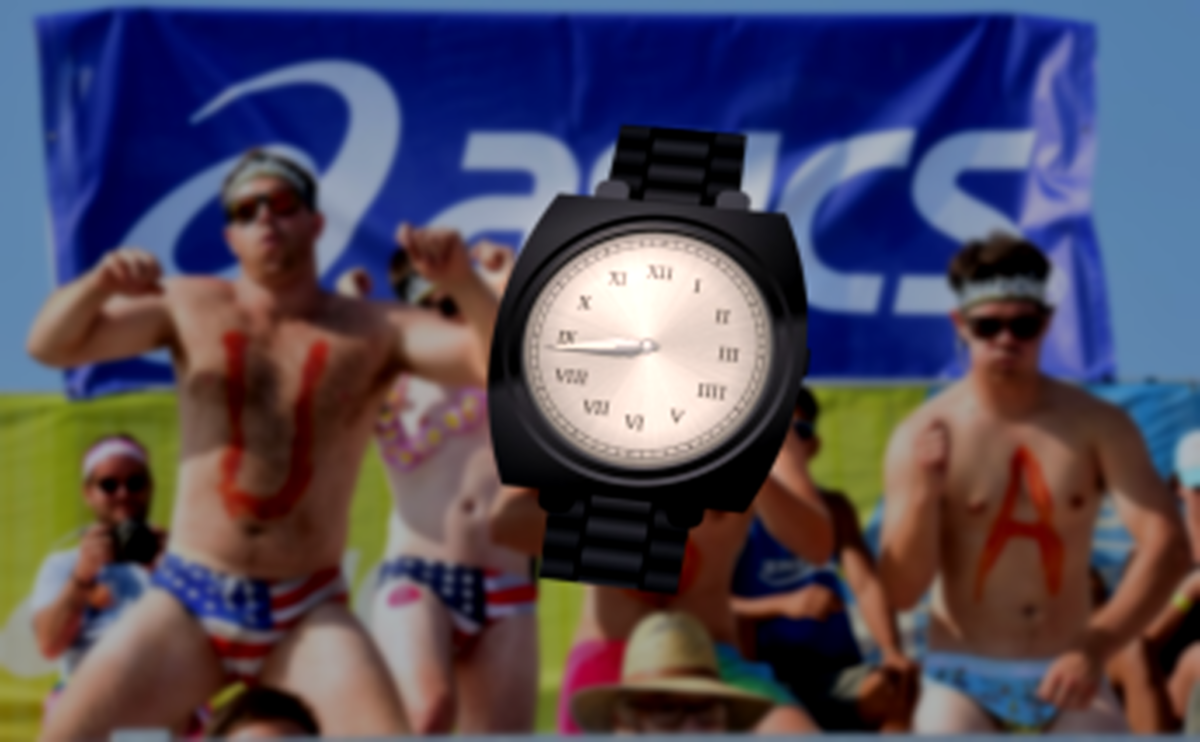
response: 8h44
